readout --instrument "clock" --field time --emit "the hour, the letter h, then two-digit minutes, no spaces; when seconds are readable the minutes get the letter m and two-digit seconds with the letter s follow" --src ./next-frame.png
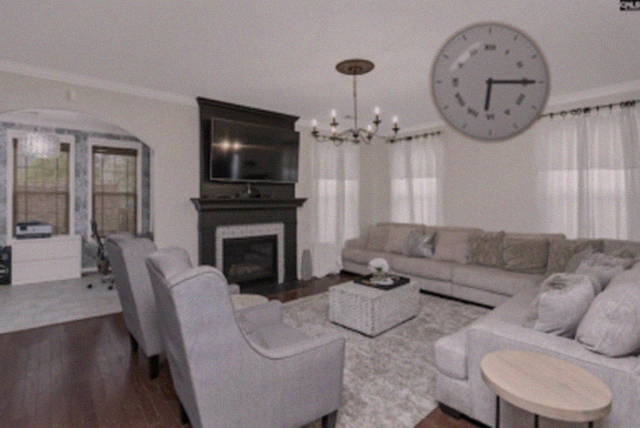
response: 6h15
